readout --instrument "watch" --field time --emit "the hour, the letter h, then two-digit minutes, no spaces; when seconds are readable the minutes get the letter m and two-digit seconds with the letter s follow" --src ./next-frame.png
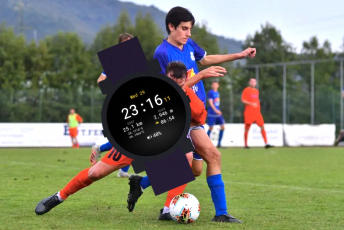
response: 23h16
